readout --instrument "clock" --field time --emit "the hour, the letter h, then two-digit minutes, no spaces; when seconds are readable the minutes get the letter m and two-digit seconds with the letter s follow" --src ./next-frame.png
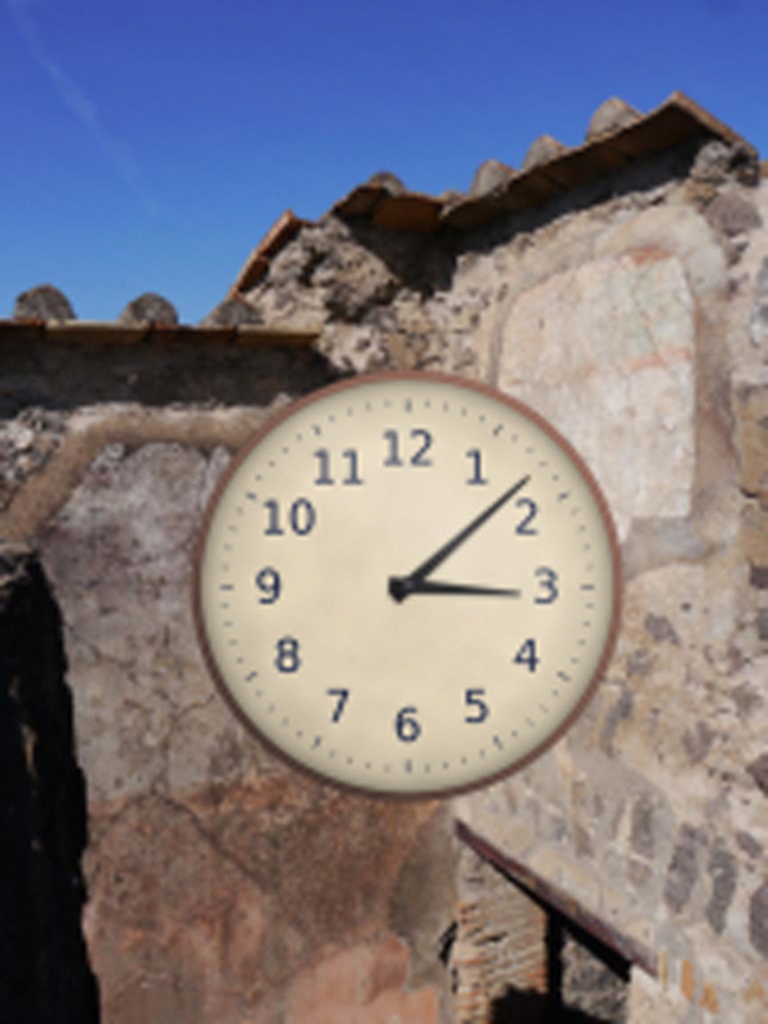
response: 3h08
